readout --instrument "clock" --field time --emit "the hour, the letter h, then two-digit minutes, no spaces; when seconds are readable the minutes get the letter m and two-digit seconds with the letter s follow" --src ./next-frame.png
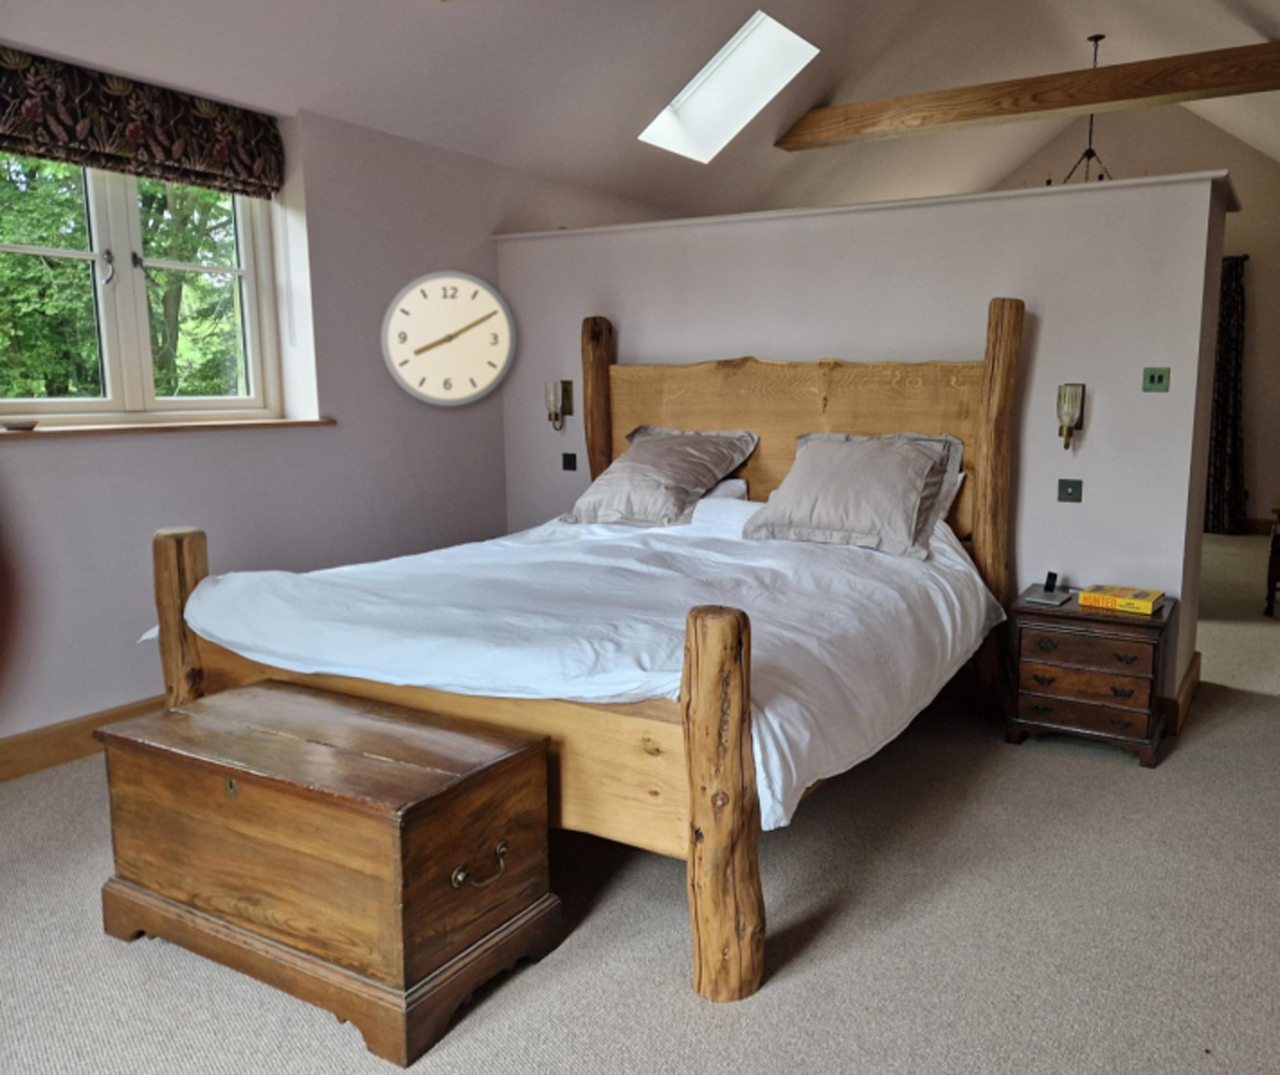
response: 8h10
